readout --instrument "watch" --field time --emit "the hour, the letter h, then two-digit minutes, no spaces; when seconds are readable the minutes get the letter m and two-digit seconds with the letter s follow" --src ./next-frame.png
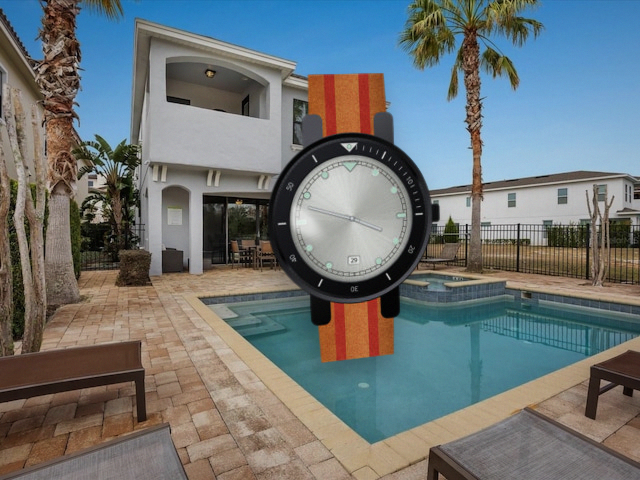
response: 3h48
